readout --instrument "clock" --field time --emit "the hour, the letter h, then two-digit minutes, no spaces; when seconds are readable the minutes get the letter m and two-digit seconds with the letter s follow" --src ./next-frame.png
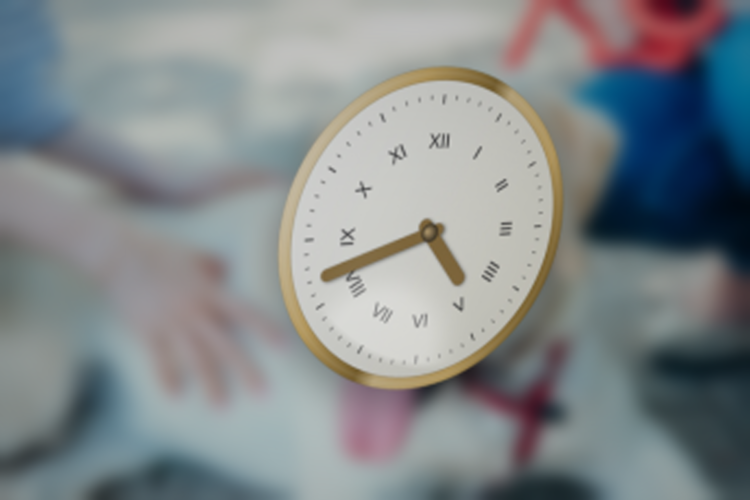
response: 4h42
